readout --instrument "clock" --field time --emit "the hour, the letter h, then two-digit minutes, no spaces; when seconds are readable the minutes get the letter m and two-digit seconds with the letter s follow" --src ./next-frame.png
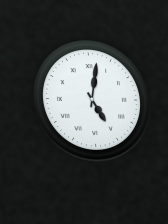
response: 5h02
